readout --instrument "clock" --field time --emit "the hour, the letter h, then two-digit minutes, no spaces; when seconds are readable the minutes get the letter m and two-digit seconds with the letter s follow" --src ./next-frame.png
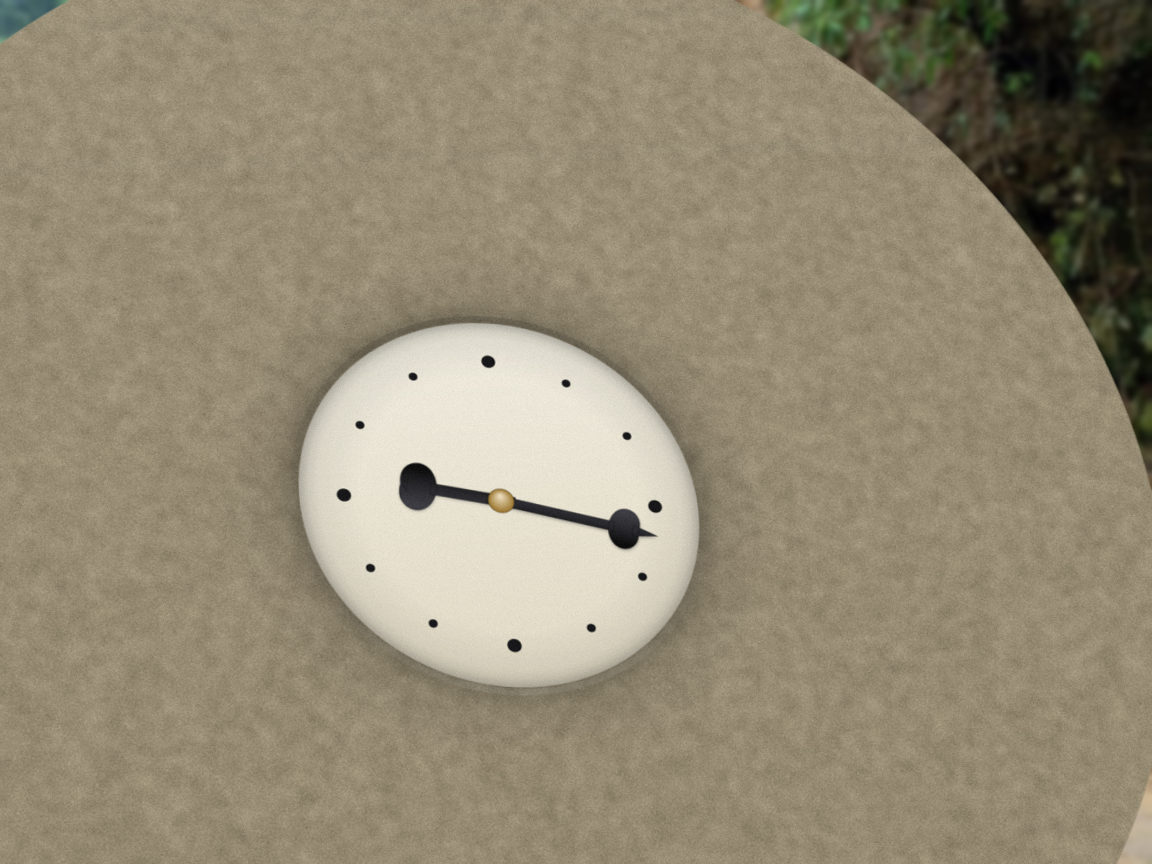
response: 9h17
